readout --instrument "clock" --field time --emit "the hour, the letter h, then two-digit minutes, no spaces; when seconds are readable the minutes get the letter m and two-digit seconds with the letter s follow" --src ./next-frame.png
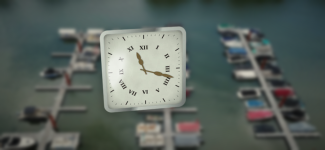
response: 11h18
